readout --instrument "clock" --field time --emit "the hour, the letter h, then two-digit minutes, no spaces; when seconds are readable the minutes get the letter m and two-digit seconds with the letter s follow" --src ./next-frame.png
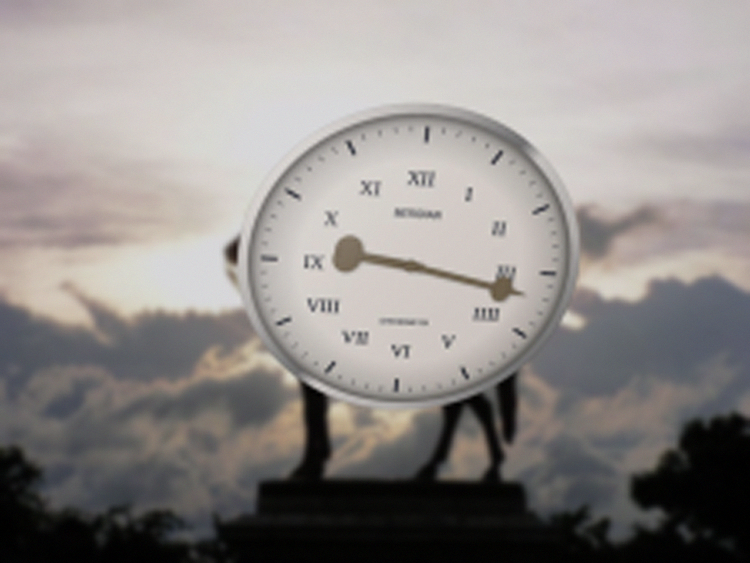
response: 9h17
